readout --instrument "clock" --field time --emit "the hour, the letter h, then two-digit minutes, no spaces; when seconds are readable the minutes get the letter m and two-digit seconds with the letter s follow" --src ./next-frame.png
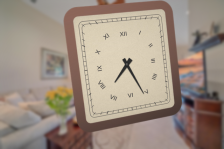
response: 7h26
